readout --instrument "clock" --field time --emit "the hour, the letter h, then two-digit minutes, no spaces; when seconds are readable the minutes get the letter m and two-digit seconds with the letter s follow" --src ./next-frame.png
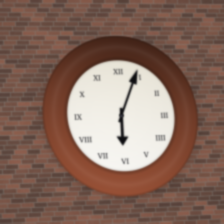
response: 6h04
